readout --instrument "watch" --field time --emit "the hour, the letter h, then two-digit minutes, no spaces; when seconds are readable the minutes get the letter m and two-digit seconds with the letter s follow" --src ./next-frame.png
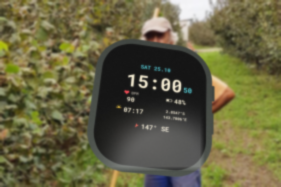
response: 15h00
